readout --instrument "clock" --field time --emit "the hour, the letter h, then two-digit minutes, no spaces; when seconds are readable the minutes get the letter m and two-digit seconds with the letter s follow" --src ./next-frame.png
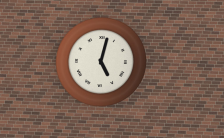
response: 5h02
